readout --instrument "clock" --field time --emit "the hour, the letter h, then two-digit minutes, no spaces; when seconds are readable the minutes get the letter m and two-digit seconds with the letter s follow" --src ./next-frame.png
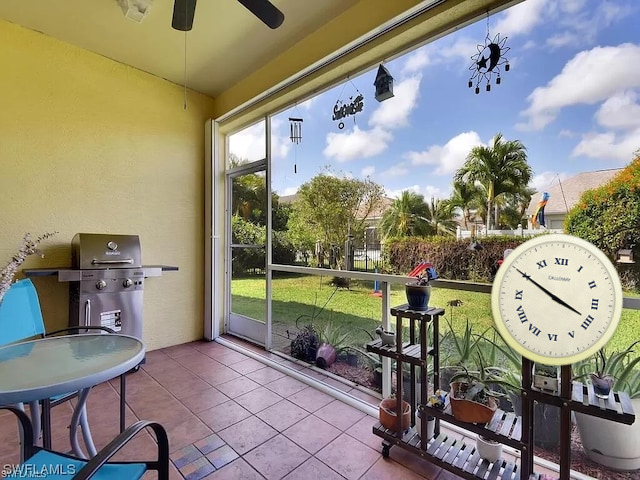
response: 3h50
